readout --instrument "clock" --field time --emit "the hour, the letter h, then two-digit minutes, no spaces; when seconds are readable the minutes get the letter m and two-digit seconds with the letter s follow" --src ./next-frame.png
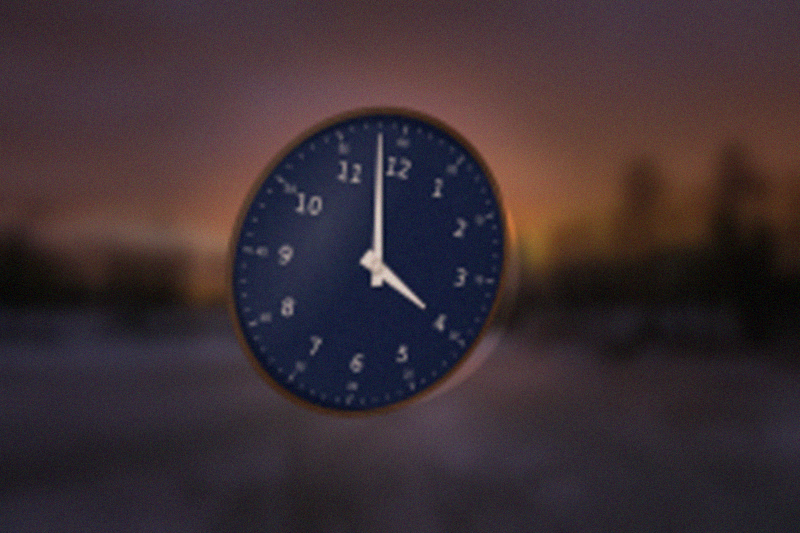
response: 3h58
